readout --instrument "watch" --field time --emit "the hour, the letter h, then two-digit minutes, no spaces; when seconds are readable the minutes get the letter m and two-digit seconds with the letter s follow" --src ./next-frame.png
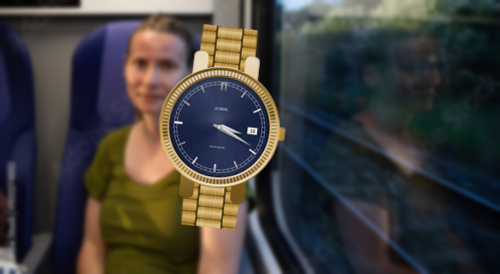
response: 3h19
